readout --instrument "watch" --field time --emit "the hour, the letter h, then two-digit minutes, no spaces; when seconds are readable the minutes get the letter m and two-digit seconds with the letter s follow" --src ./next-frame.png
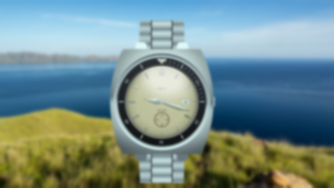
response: 9h18
